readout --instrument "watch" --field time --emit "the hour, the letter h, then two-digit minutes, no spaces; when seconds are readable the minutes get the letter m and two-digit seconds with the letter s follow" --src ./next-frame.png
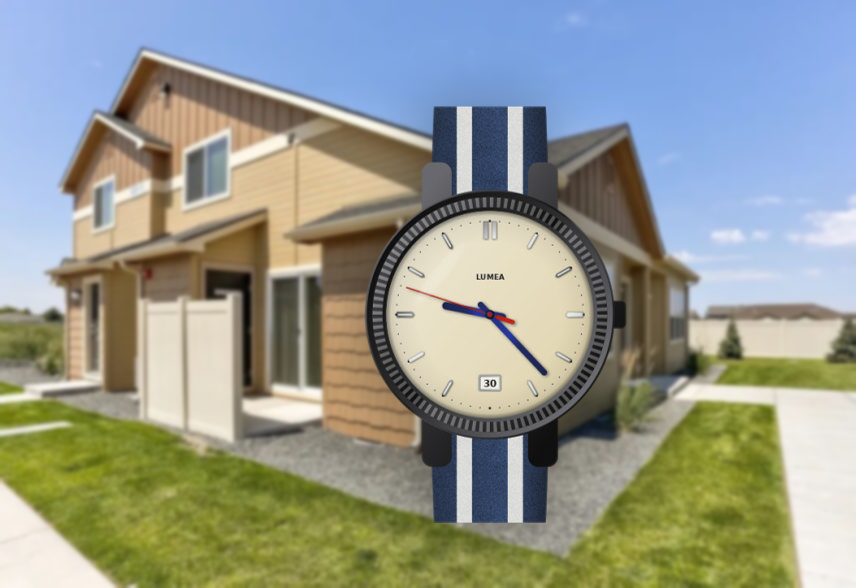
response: 9h22m48s
